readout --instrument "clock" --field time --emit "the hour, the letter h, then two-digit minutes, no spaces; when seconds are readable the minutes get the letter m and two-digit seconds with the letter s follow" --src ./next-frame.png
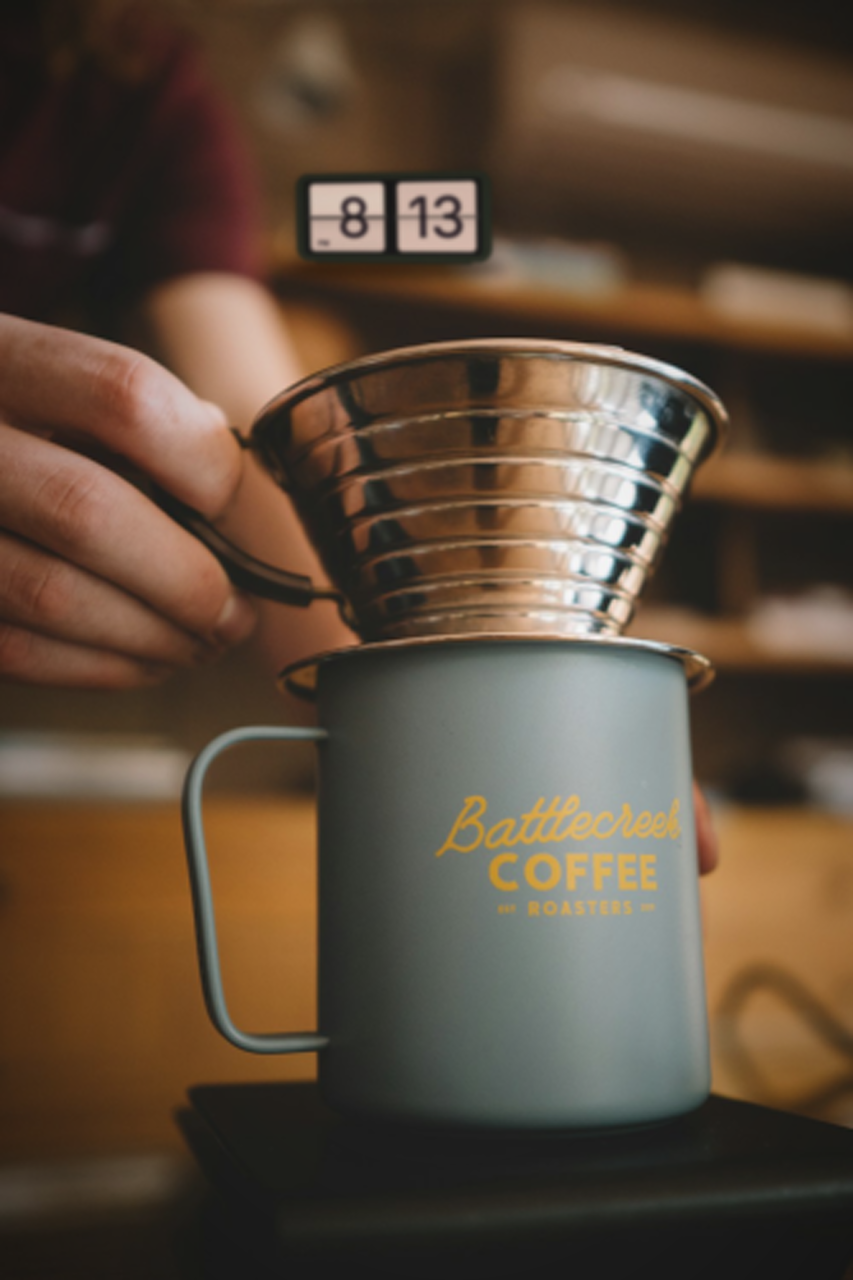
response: 8h13
